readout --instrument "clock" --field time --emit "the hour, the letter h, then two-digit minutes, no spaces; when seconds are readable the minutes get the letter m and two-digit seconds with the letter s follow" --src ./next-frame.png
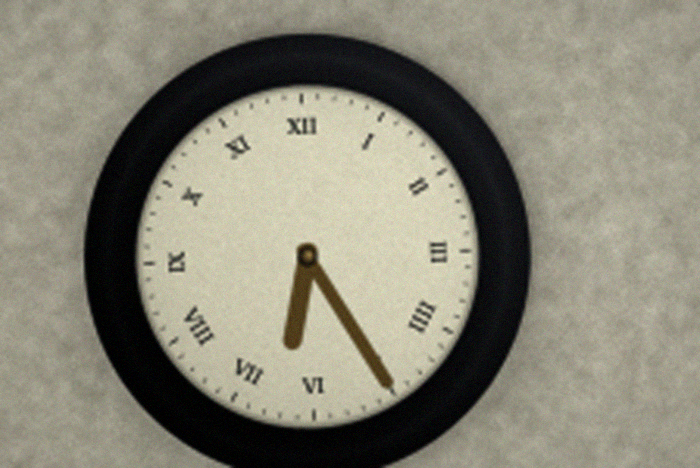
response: 6h25
